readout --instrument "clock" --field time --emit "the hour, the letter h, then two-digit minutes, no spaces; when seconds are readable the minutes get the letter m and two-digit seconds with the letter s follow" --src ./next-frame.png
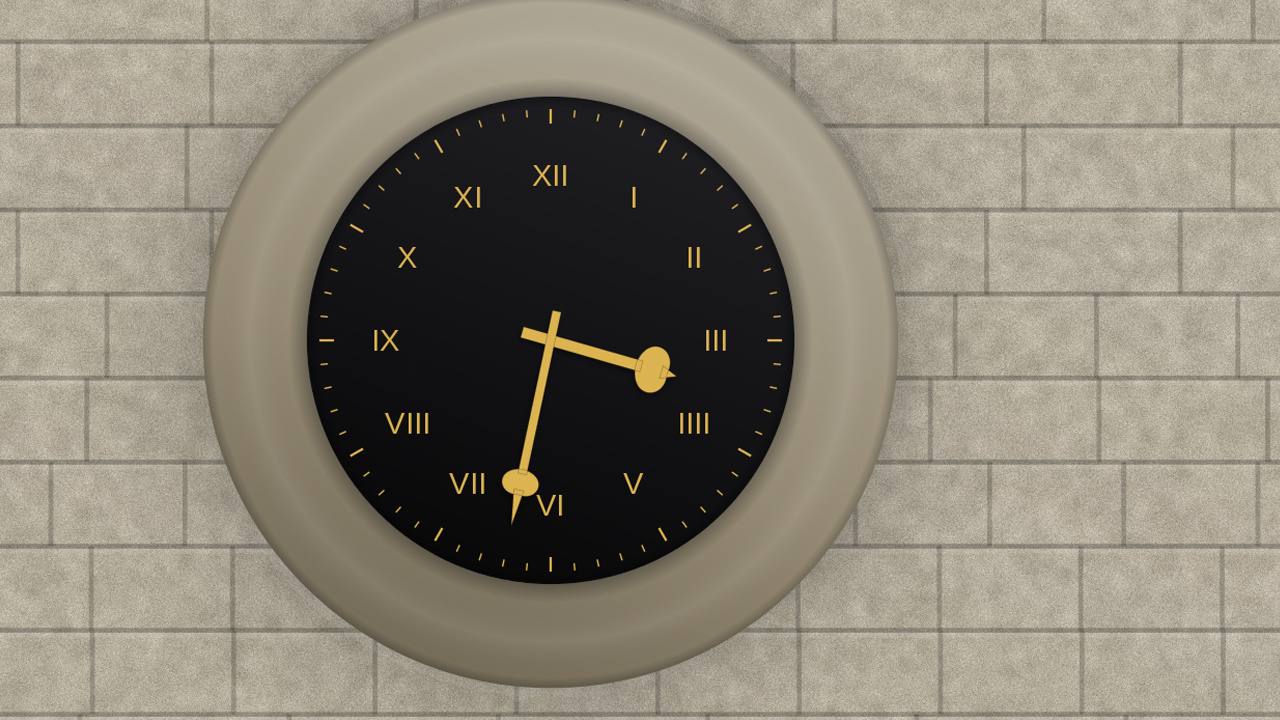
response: 3h32
